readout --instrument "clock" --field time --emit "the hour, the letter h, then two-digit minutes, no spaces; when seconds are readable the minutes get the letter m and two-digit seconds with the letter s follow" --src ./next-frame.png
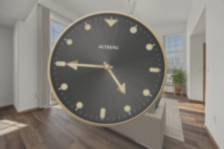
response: 4h45
